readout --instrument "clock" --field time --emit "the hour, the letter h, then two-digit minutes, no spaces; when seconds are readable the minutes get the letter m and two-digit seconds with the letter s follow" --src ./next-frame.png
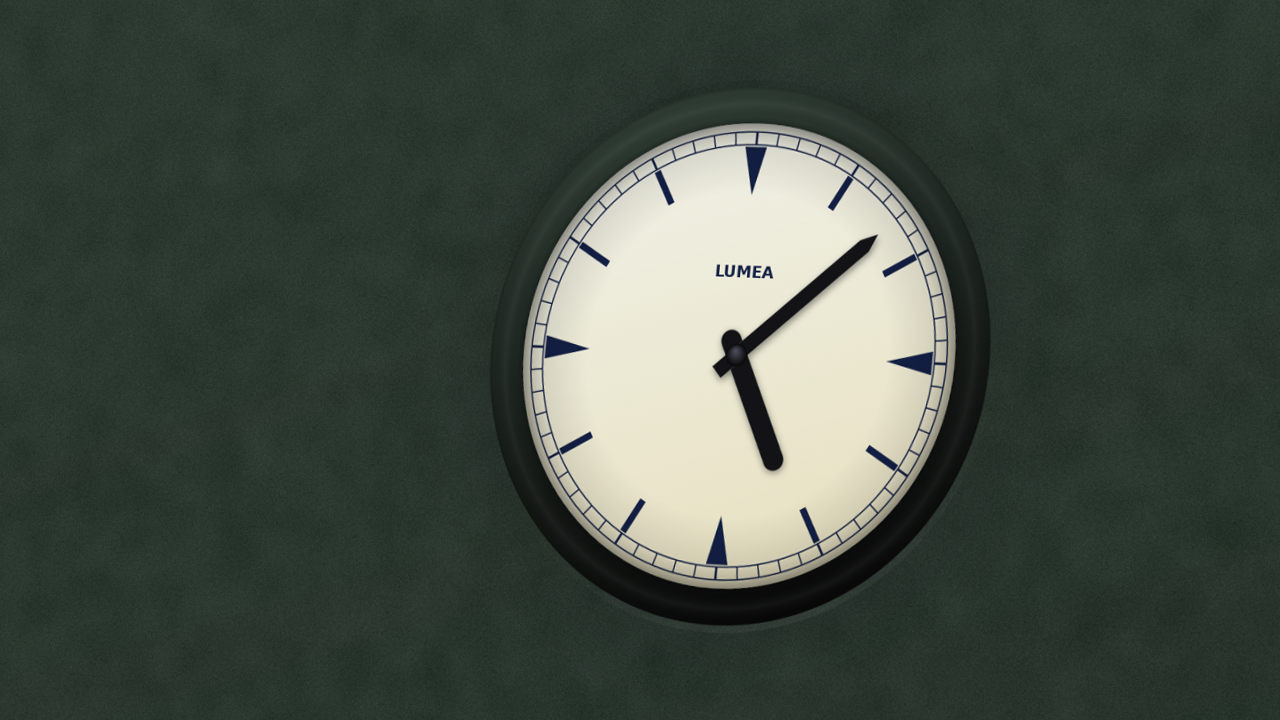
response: 5h08
